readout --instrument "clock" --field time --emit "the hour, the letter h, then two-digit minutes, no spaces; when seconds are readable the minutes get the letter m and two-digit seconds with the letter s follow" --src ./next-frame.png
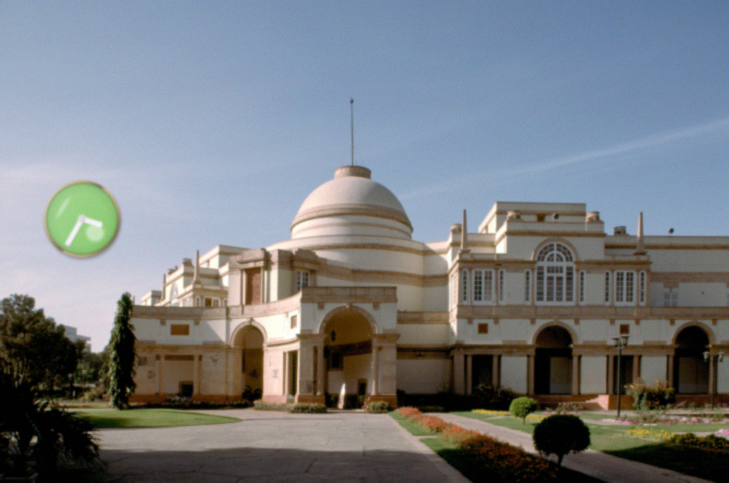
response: 3h35
